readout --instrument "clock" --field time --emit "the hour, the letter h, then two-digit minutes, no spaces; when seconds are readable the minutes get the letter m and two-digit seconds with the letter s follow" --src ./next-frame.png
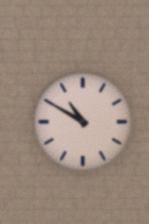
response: 10h50
